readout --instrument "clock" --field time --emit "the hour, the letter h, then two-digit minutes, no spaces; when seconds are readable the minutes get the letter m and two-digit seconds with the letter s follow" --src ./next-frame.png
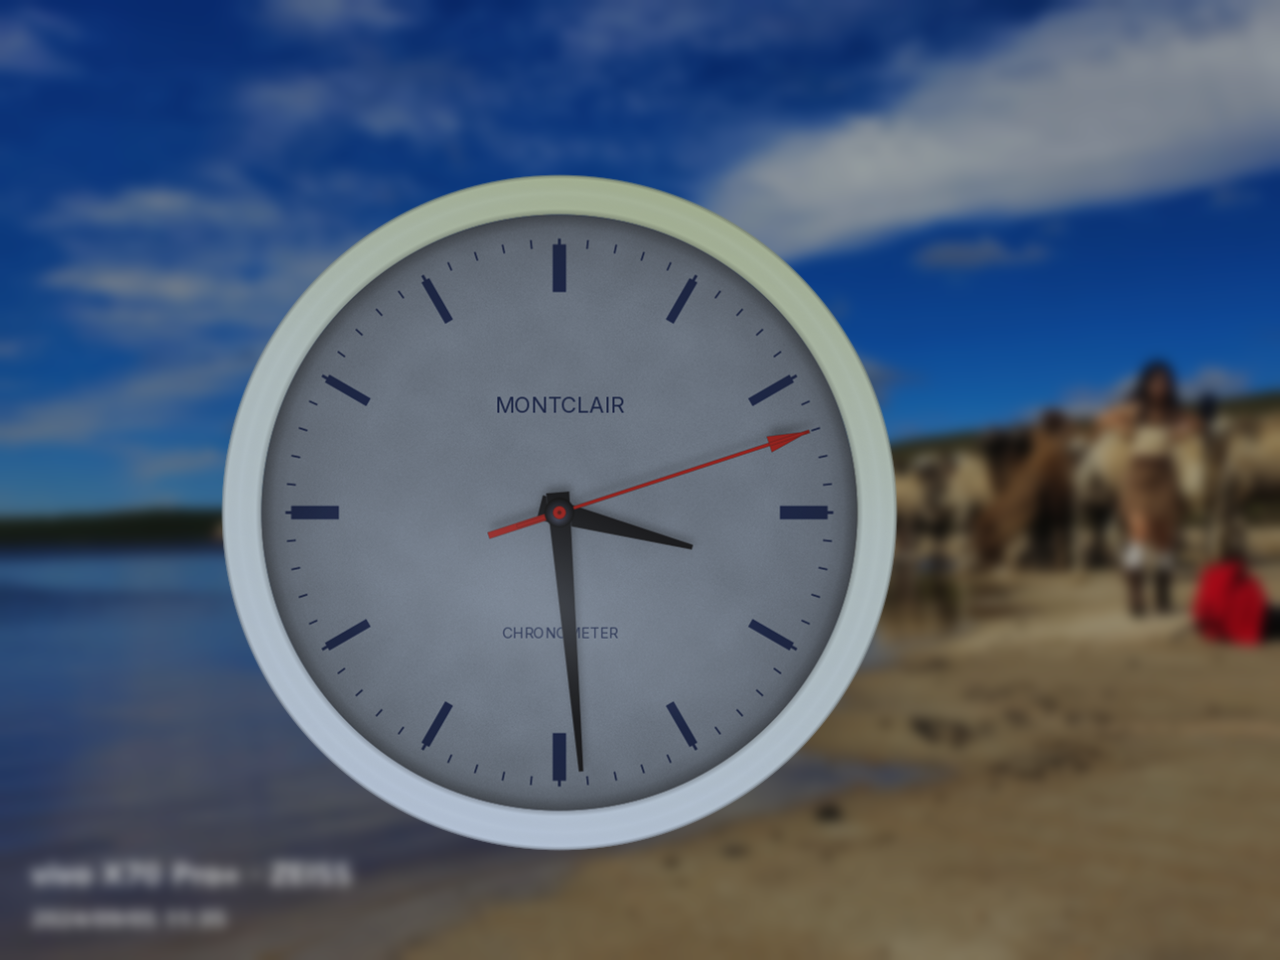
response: 3h29m12s
